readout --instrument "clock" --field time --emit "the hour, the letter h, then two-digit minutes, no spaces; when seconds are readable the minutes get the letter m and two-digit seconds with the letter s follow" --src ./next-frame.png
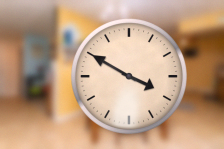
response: 3h50
